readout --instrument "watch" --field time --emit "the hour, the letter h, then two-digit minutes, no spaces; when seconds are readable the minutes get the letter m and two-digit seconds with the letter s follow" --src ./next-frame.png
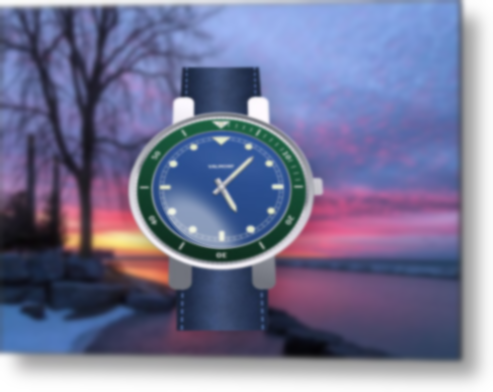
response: 5h07
